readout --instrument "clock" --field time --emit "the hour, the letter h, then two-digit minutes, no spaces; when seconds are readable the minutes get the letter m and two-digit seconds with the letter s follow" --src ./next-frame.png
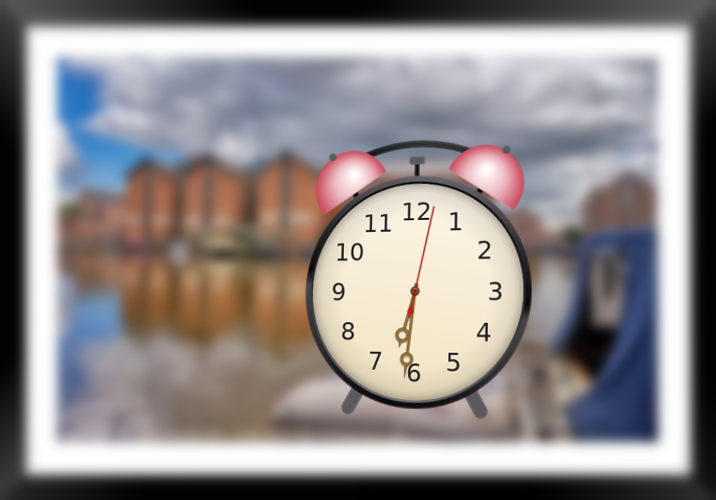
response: 6h31m02s
